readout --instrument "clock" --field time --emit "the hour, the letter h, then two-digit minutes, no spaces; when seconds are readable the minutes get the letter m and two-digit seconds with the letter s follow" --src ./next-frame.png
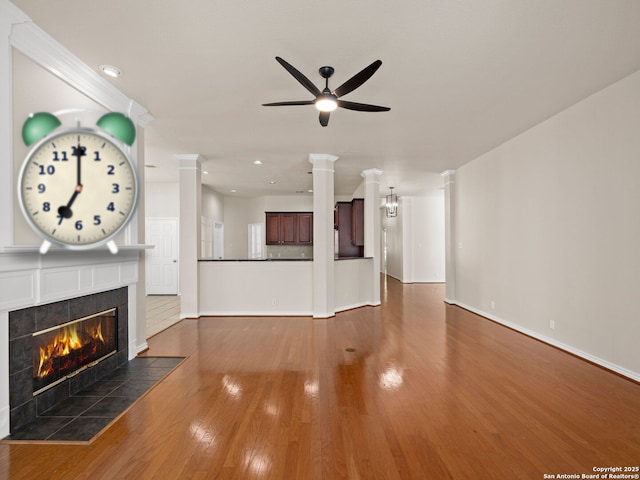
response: 7h00
